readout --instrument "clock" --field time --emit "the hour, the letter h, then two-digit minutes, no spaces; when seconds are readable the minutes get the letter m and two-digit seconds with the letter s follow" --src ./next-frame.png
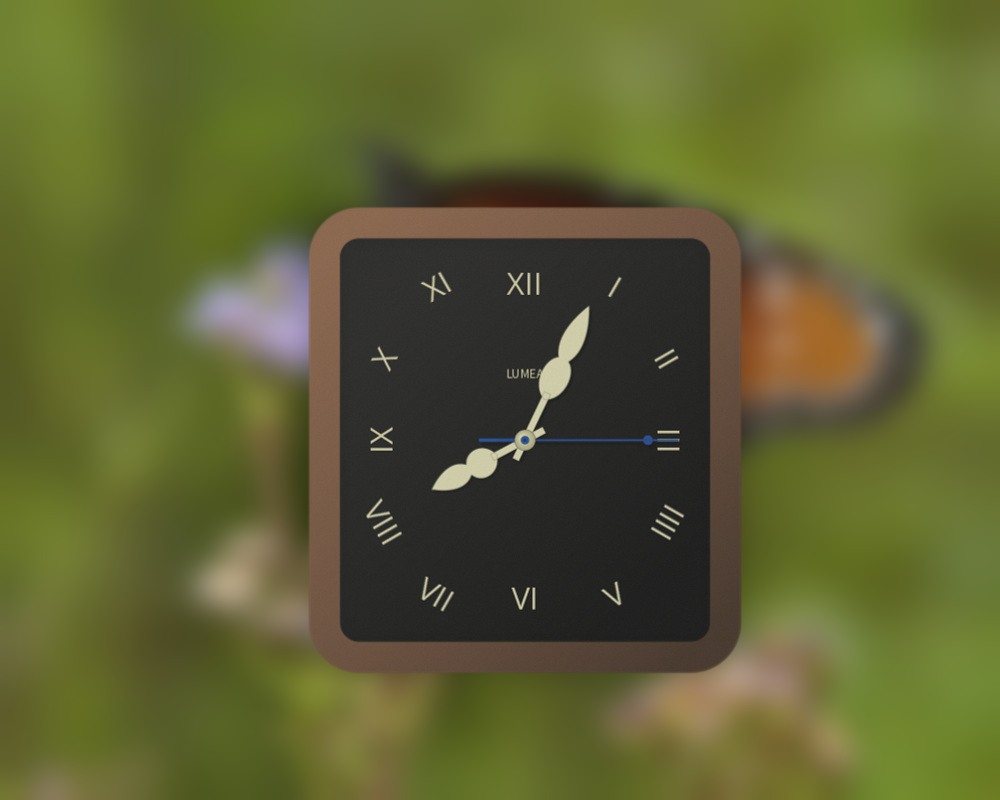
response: 8h04m15s
